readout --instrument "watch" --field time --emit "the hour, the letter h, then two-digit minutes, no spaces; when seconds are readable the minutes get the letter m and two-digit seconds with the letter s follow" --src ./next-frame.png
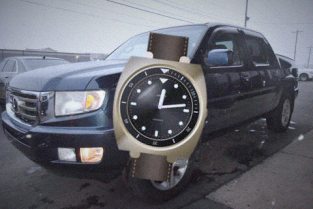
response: 12h13
